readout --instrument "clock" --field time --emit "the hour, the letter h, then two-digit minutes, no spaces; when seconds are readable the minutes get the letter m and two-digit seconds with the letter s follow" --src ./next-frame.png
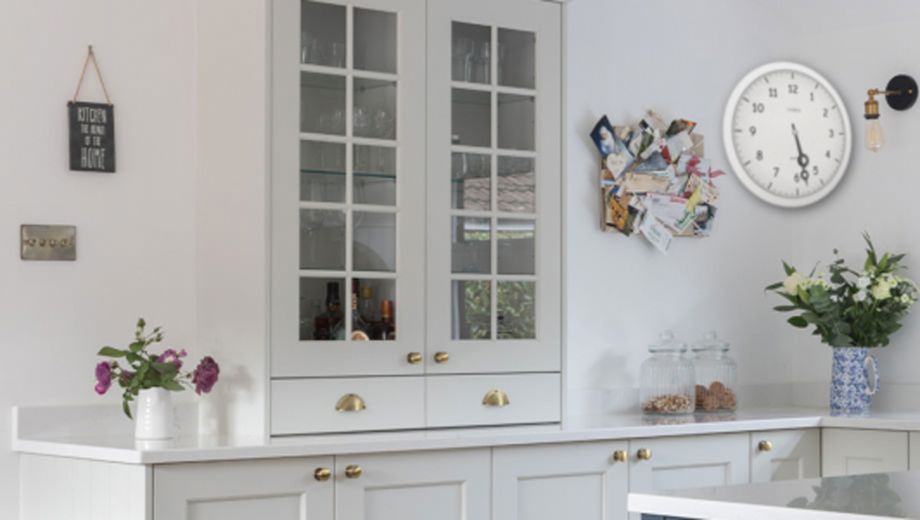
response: 5h28
